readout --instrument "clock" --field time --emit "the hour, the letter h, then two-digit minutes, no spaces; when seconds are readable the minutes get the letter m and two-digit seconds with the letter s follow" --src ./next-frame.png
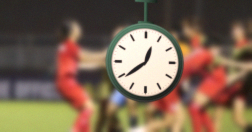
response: 12h39
